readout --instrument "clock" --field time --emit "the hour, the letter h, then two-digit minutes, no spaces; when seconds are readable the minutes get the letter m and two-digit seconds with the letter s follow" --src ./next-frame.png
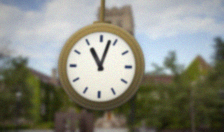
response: 11h03
